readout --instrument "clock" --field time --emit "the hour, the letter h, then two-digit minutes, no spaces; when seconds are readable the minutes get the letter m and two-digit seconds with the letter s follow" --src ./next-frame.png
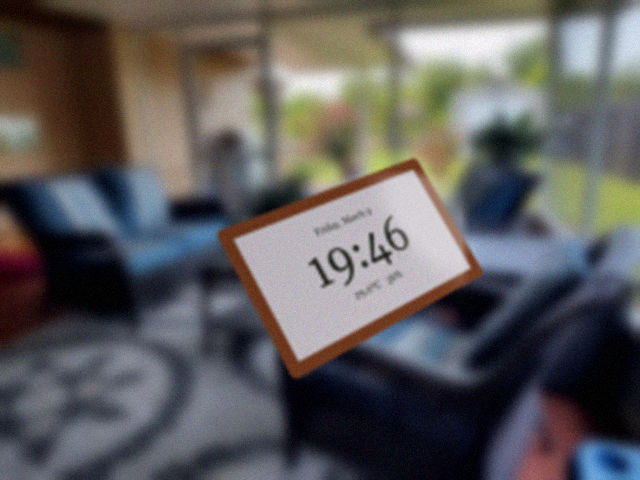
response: 19h46
